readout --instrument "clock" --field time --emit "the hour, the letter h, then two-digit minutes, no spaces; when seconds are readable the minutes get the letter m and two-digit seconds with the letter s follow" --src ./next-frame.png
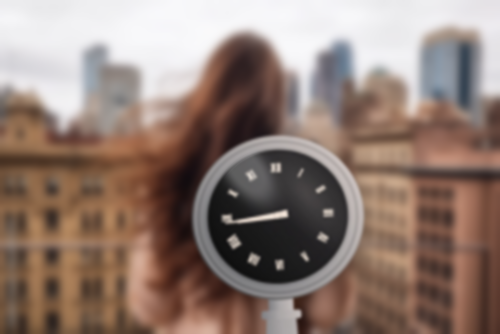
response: 8h44
